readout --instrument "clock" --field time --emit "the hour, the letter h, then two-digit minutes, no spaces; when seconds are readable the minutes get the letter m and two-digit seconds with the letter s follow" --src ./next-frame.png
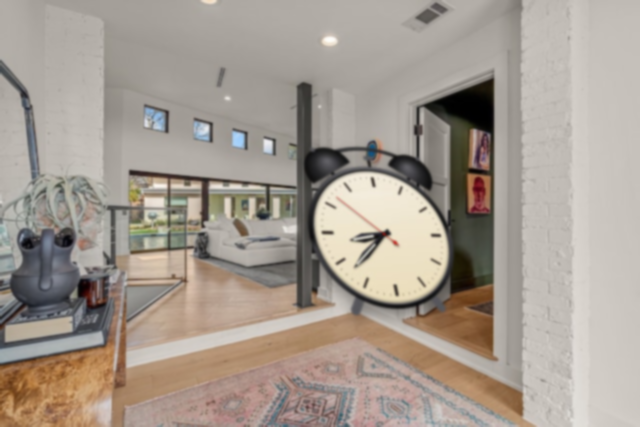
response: 8h37m52s
